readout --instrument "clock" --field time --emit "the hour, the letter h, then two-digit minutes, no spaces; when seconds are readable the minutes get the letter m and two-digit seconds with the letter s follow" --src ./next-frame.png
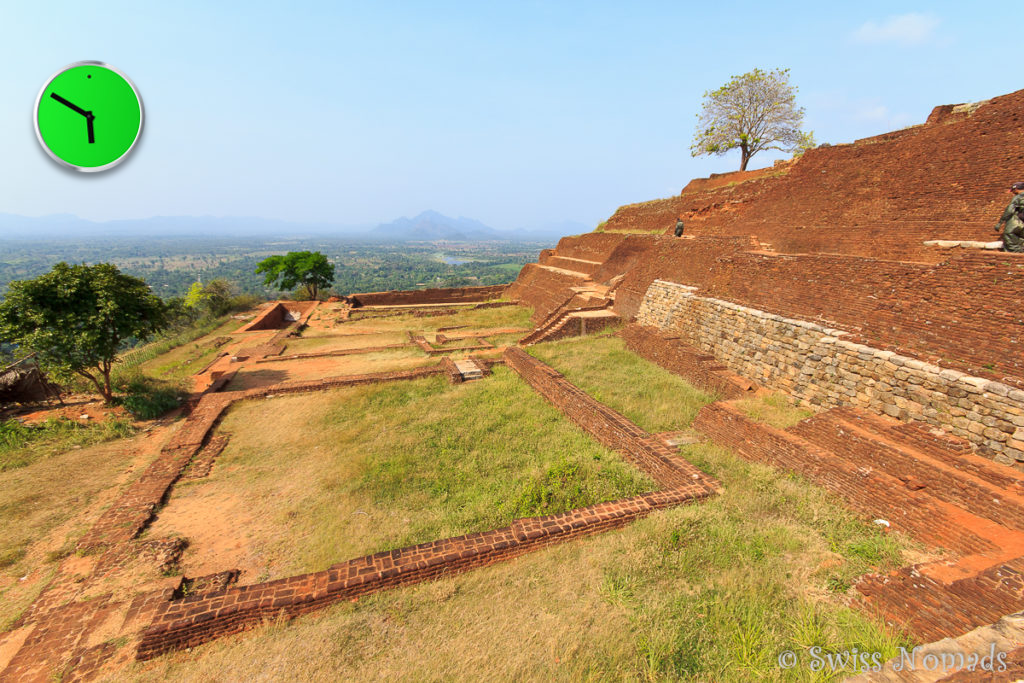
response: 5h50
